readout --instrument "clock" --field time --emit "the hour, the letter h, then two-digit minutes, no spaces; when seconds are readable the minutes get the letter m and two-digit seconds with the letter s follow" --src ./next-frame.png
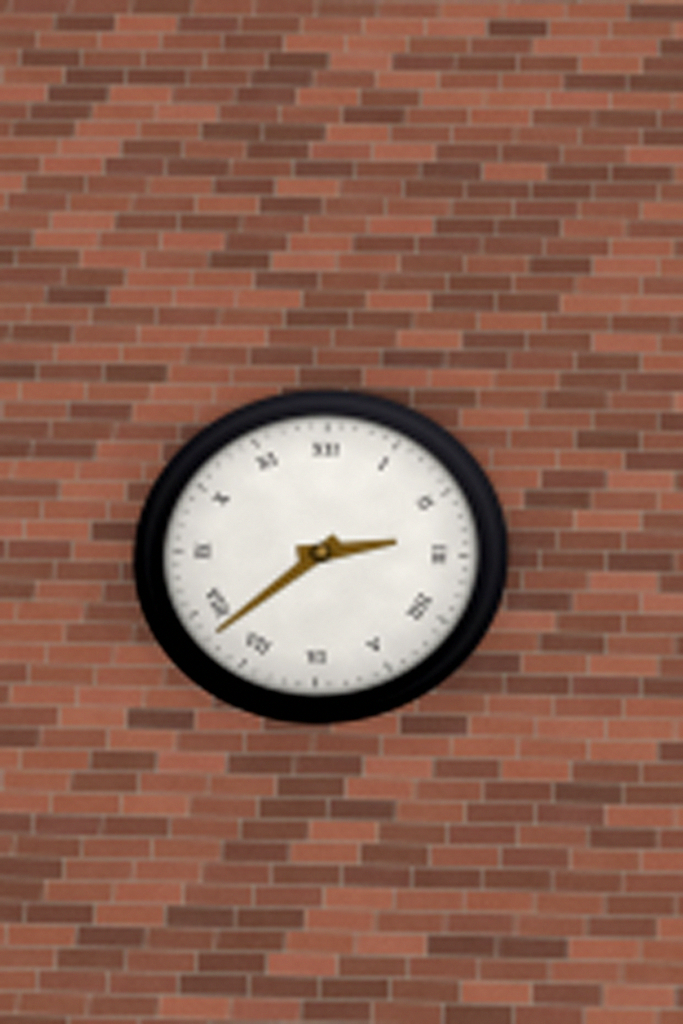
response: 2h38
